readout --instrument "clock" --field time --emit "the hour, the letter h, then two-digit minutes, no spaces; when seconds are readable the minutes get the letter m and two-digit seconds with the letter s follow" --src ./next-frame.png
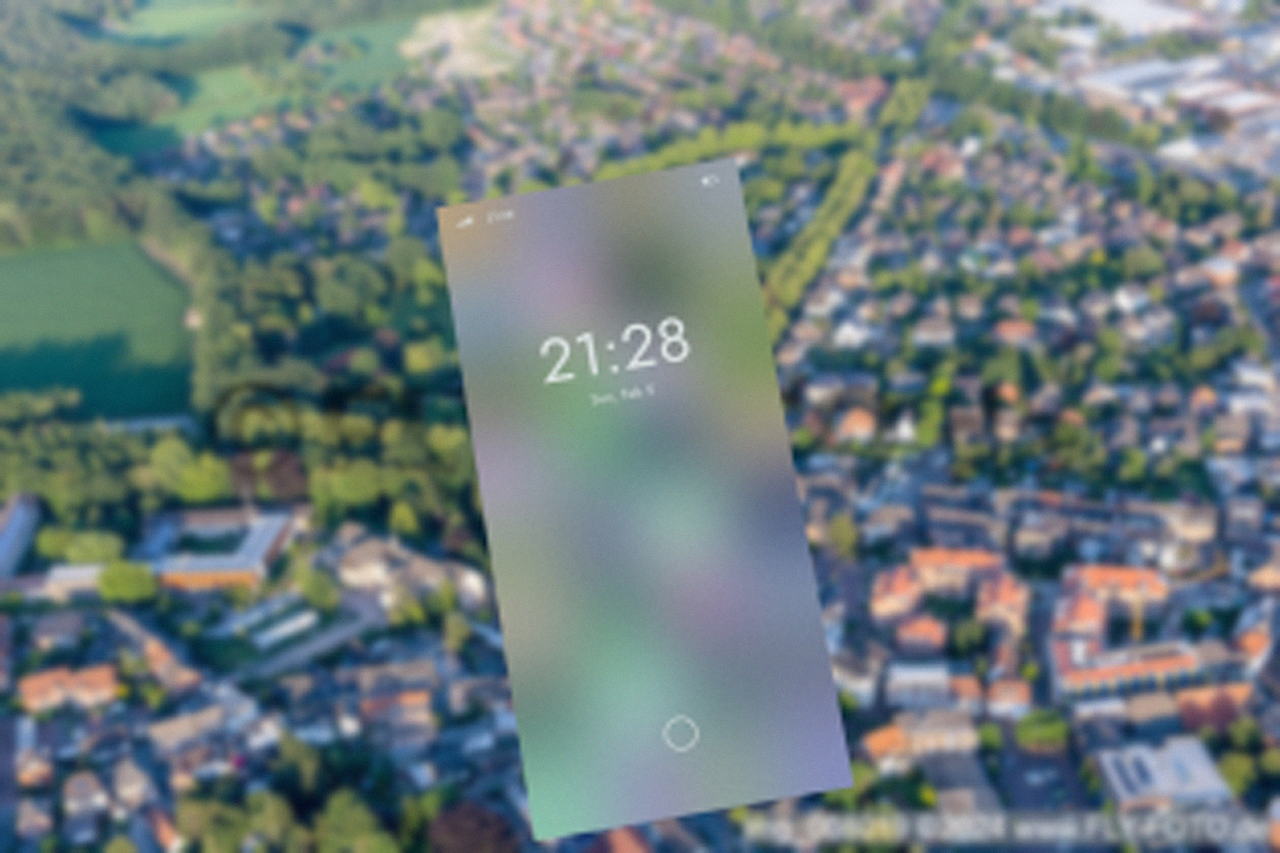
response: 21h28
